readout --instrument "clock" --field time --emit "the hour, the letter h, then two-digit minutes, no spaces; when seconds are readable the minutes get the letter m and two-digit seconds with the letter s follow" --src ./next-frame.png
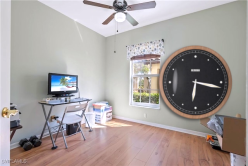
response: 6h17
